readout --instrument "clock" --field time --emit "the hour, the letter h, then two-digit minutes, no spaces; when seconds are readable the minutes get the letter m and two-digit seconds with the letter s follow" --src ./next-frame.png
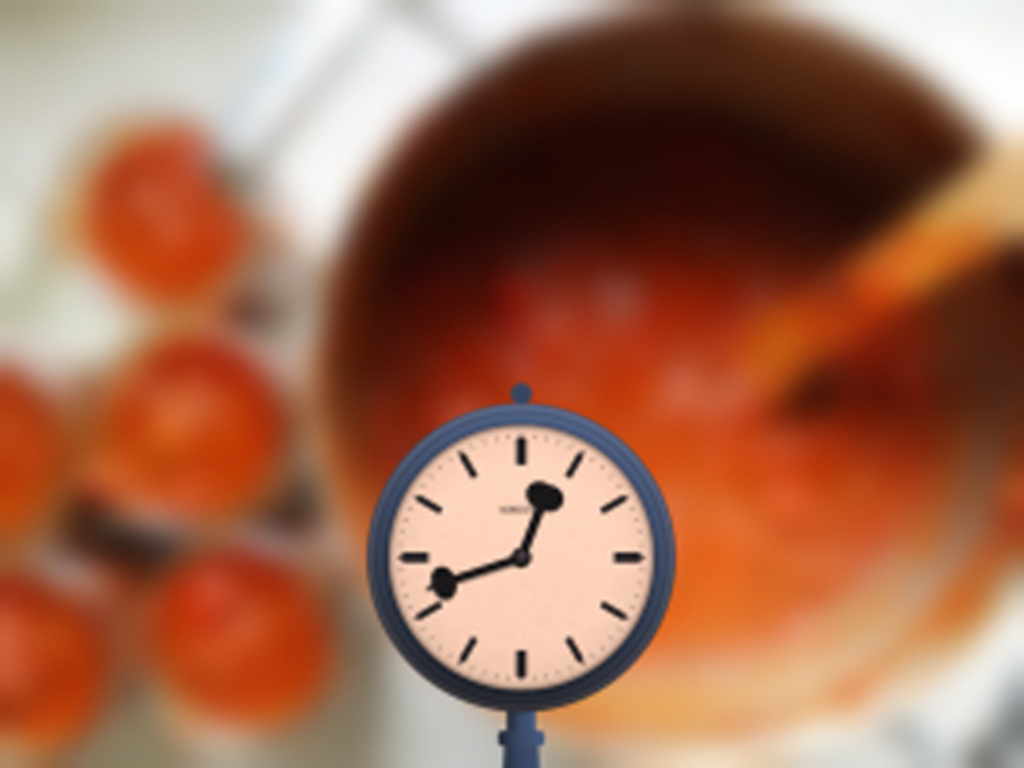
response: 12h42
